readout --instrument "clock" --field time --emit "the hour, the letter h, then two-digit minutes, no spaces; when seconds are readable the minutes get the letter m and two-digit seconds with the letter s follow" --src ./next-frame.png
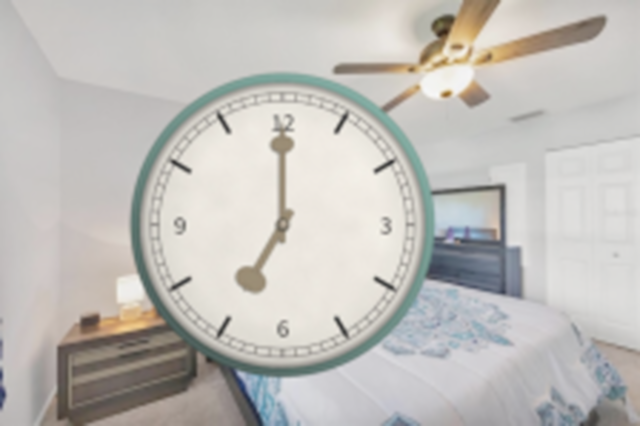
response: 7h00
